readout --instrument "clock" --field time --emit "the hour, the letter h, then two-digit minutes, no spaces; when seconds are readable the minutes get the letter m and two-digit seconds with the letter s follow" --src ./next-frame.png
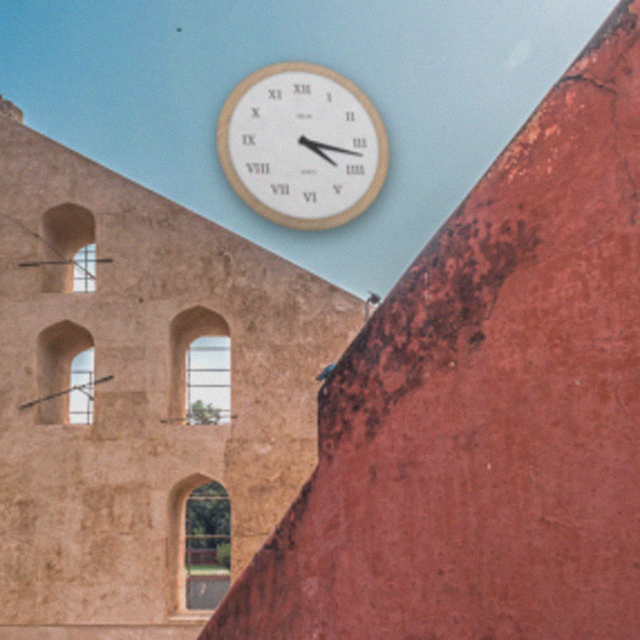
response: 4h17
